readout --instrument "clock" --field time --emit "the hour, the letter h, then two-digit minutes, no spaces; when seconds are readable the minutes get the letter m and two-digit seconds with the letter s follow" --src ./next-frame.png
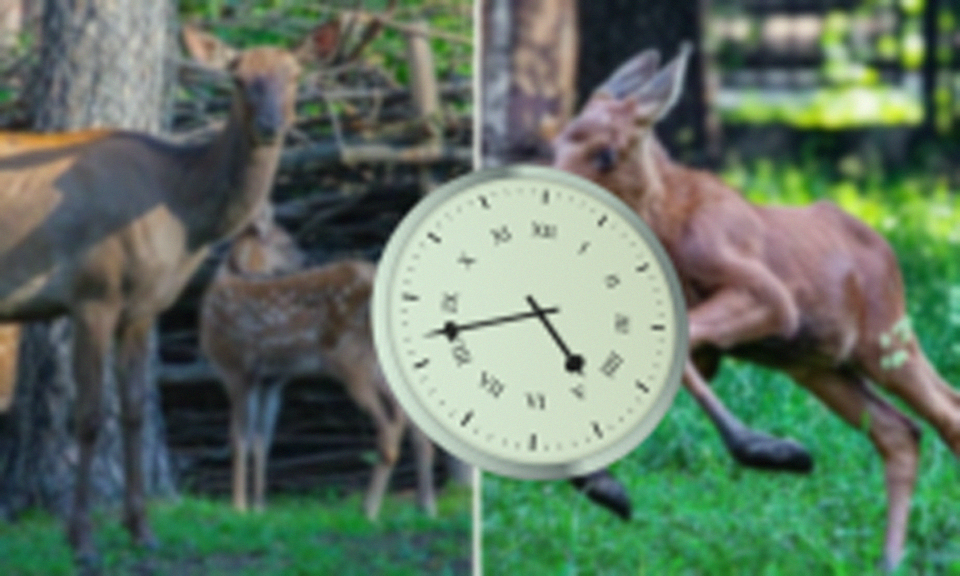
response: 4h42
